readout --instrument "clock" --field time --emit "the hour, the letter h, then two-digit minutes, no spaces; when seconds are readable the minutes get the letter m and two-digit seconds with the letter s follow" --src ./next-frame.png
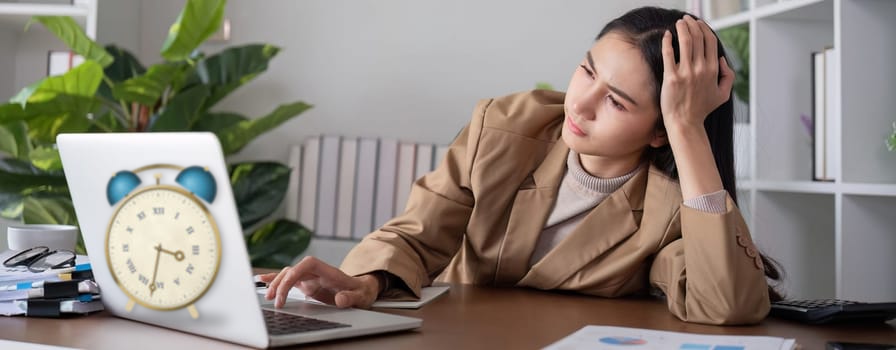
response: 3h32
